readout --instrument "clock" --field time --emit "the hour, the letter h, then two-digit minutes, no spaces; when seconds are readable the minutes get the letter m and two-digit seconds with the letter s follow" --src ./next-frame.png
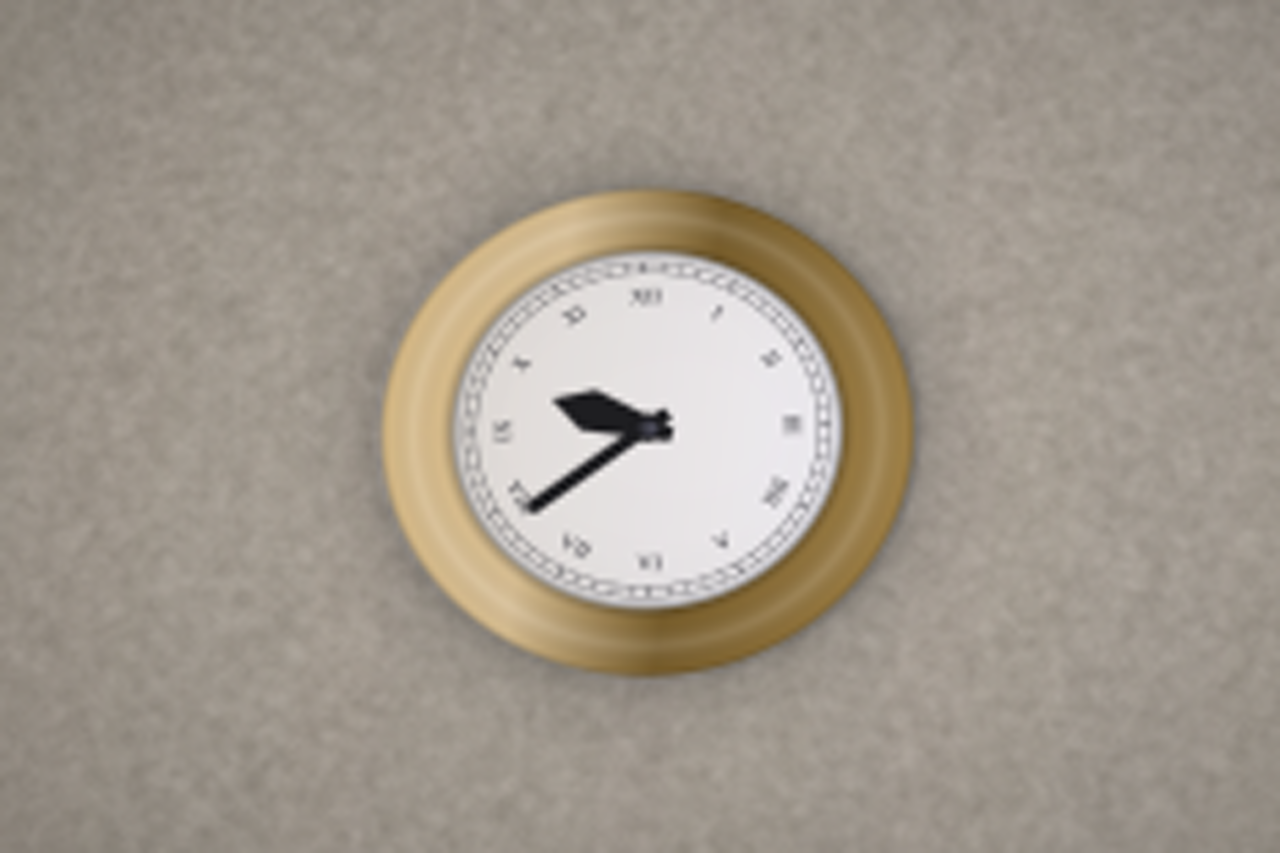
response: 9h39
